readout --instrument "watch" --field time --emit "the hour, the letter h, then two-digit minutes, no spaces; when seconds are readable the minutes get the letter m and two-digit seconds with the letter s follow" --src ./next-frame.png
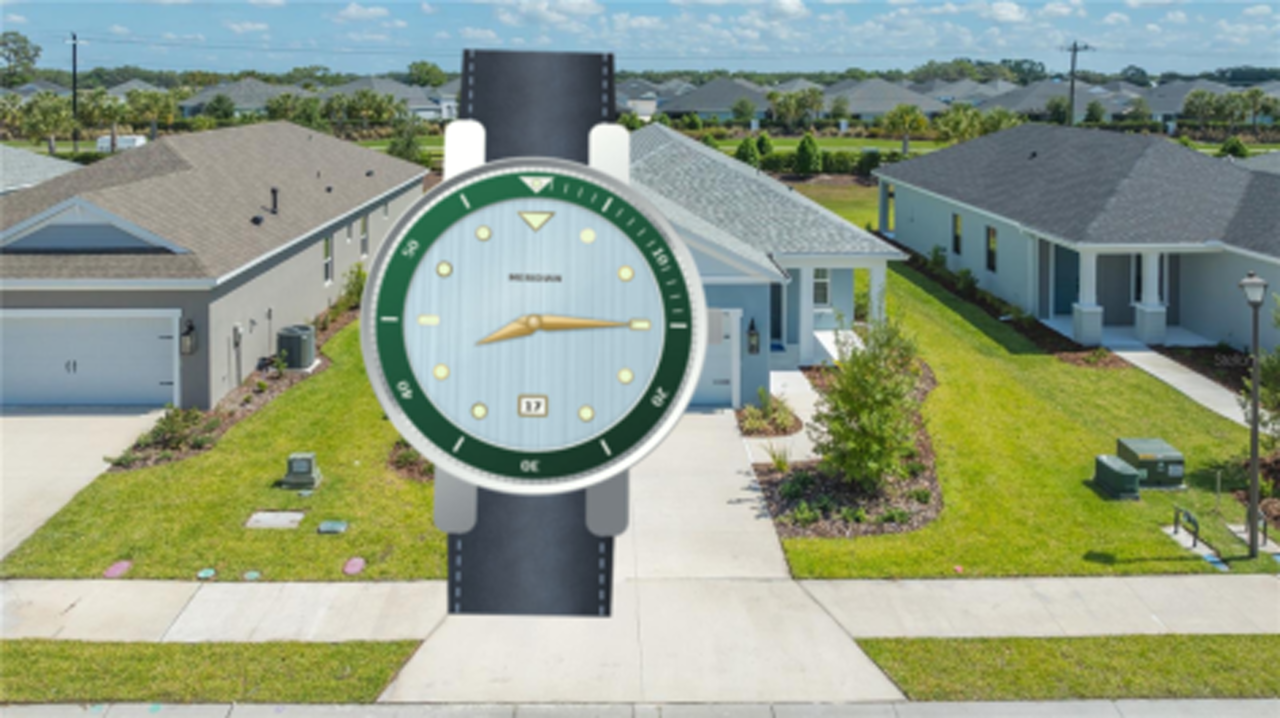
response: 8h15
